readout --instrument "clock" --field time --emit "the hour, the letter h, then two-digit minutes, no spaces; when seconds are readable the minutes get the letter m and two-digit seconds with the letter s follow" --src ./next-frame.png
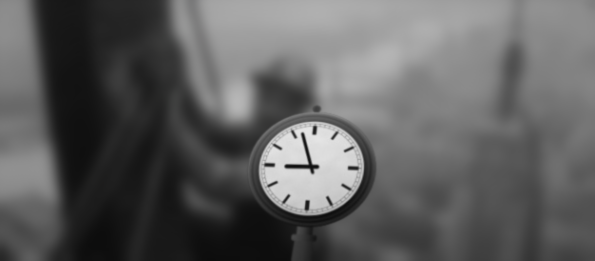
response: 8h57
